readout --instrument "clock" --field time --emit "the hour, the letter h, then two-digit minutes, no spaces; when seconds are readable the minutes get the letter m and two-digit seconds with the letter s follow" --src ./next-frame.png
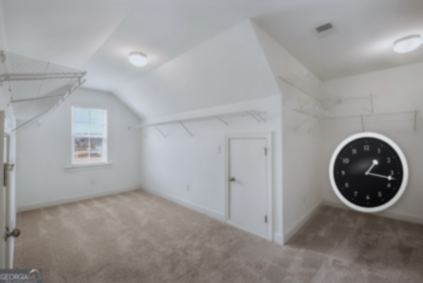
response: 1h17
